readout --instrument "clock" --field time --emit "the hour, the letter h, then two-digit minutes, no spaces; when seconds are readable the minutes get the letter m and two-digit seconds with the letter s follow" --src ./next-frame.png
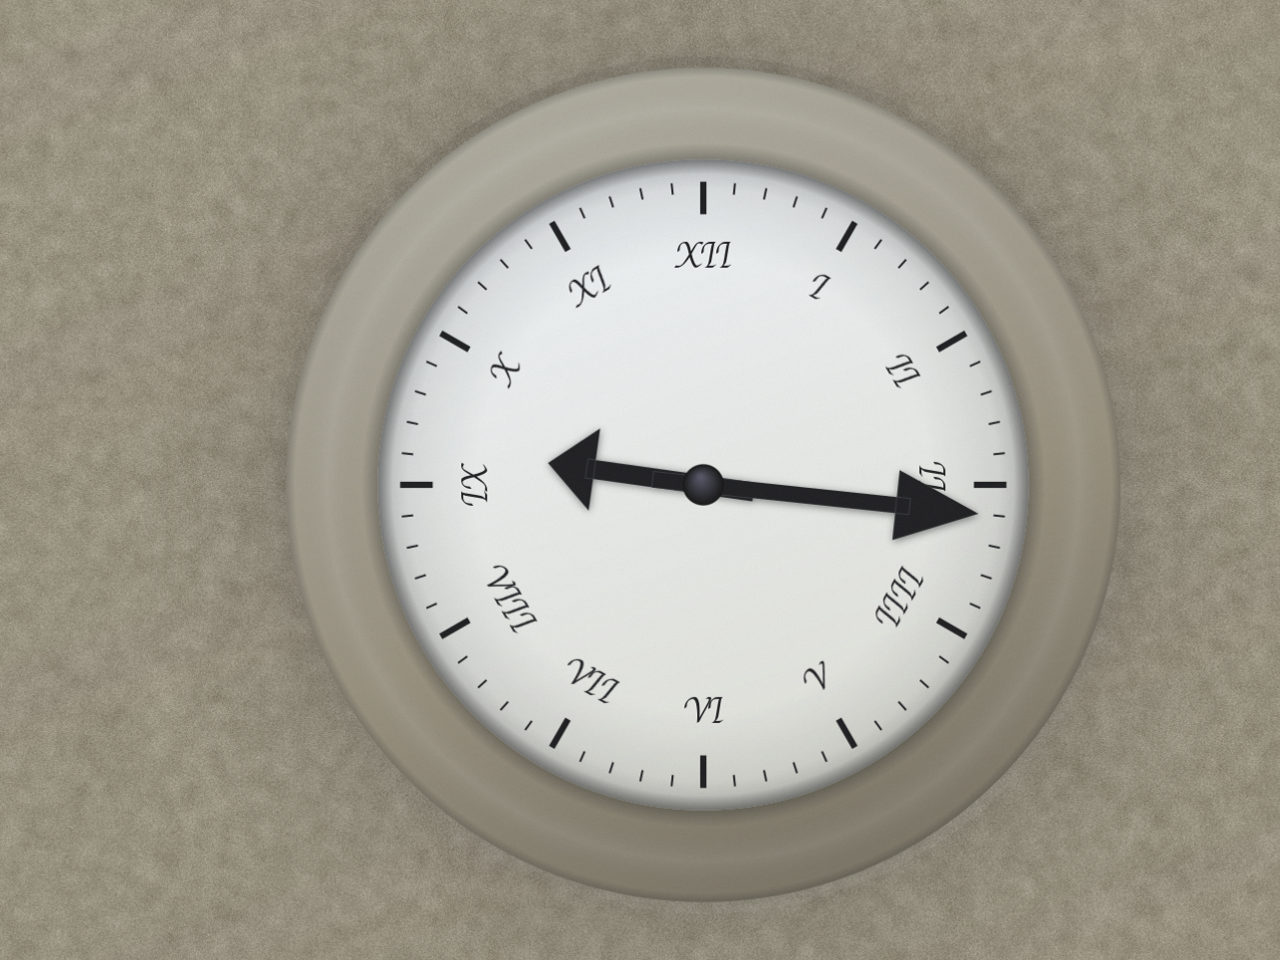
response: 9h16
